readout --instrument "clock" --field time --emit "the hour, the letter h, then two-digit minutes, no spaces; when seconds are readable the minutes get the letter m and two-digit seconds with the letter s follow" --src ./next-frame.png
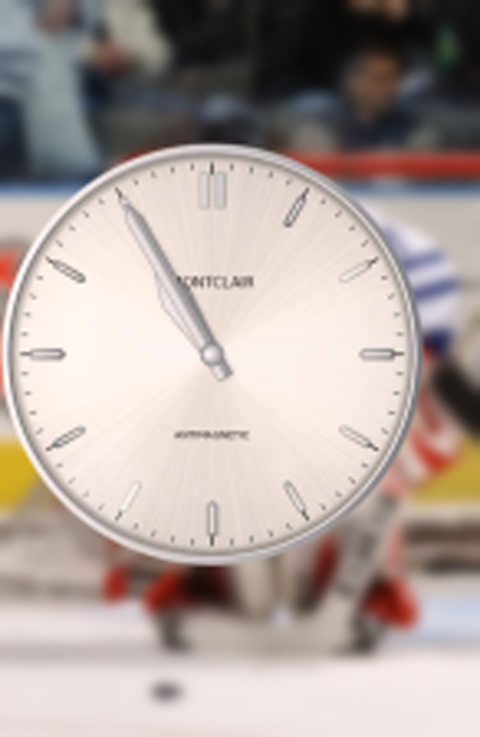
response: 10h55
